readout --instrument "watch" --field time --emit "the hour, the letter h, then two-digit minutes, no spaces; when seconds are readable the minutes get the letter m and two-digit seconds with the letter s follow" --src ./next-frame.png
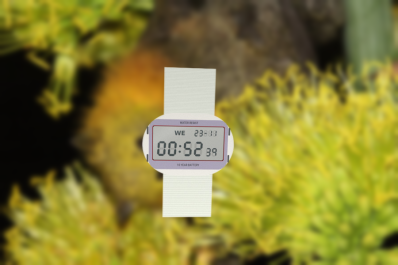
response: 0h52m39s
